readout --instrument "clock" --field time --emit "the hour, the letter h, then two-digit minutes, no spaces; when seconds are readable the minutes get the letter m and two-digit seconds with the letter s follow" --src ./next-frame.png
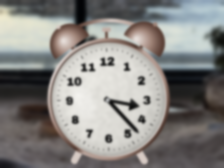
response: 3h23
